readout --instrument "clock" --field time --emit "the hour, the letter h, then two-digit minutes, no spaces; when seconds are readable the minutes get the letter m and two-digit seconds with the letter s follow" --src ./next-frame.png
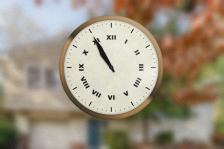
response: 10h55
